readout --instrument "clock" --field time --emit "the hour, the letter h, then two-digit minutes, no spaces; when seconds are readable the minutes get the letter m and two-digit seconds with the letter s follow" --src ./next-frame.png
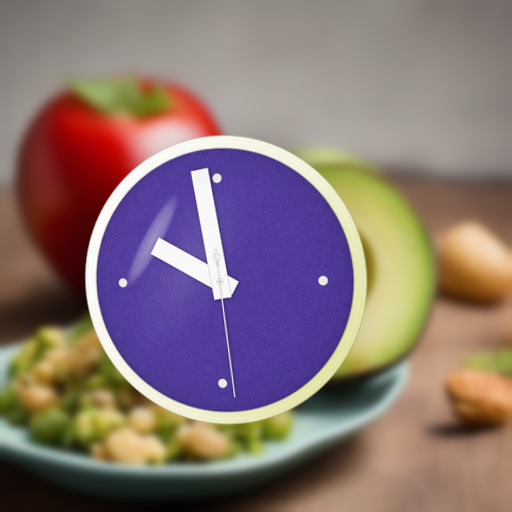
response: 9h58m29s
